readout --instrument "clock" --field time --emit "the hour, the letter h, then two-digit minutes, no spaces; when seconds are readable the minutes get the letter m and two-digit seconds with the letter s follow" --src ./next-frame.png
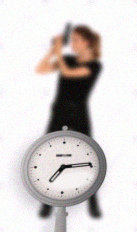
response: 7h14
